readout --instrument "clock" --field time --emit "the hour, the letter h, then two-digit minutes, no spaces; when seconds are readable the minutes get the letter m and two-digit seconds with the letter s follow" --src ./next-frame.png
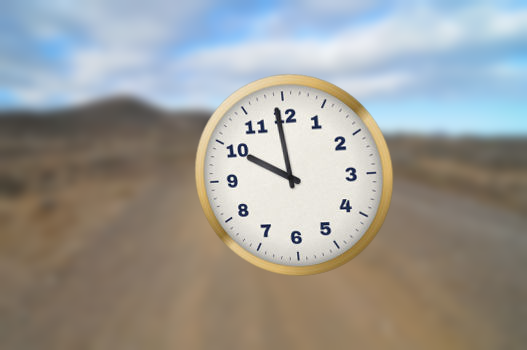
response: 9h59
